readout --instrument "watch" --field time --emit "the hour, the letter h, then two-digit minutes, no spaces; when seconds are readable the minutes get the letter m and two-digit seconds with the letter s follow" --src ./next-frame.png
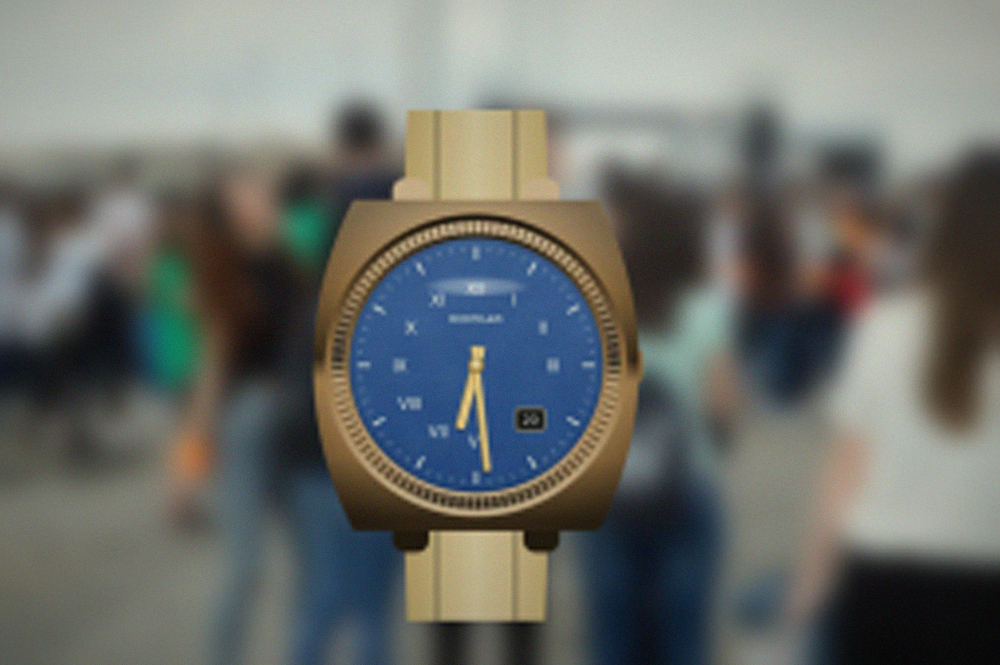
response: 6h29
